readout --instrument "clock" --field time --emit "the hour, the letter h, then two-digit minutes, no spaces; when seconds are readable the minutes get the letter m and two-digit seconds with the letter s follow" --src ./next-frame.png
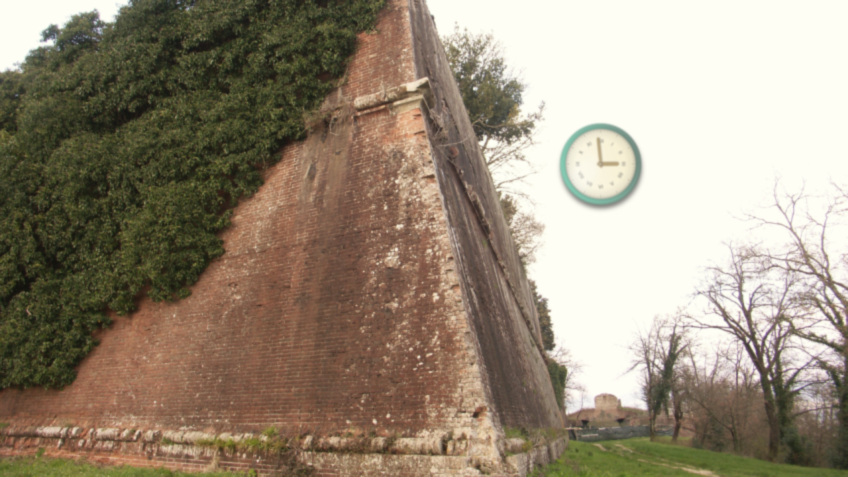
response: 2h59
